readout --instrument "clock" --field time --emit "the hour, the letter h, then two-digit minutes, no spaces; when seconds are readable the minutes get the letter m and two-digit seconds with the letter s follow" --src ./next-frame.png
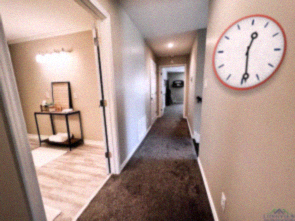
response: 12h29
